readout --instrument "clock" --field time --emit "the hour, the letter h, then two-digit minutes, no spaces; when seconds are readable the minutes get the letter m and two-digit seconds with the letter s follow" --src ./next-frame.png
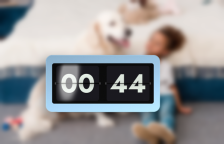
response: 0h44
